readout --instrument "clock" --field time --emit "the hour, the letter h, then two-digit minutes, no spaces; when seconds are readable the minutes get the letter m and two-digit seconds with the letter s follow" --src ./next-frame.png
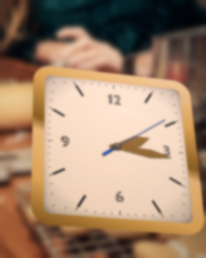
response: 2h16m09s
